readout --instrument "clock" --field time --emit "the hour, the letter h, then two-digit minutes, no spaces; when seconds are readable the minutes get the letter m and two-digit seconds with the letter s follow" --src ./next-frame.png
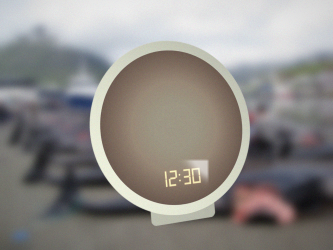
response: 12h30
